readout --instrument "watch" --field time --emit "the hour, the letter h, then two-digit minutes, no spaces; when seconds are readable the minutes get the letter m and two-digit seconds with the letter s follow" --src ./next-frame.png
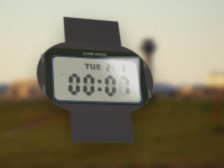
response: 0h07
